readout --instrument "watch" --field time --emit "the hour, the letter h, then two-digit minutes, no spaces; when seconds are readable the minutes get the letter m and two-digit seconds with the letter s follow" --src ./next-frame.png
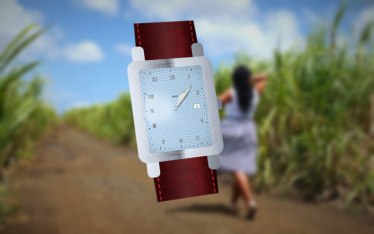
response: 1h07
